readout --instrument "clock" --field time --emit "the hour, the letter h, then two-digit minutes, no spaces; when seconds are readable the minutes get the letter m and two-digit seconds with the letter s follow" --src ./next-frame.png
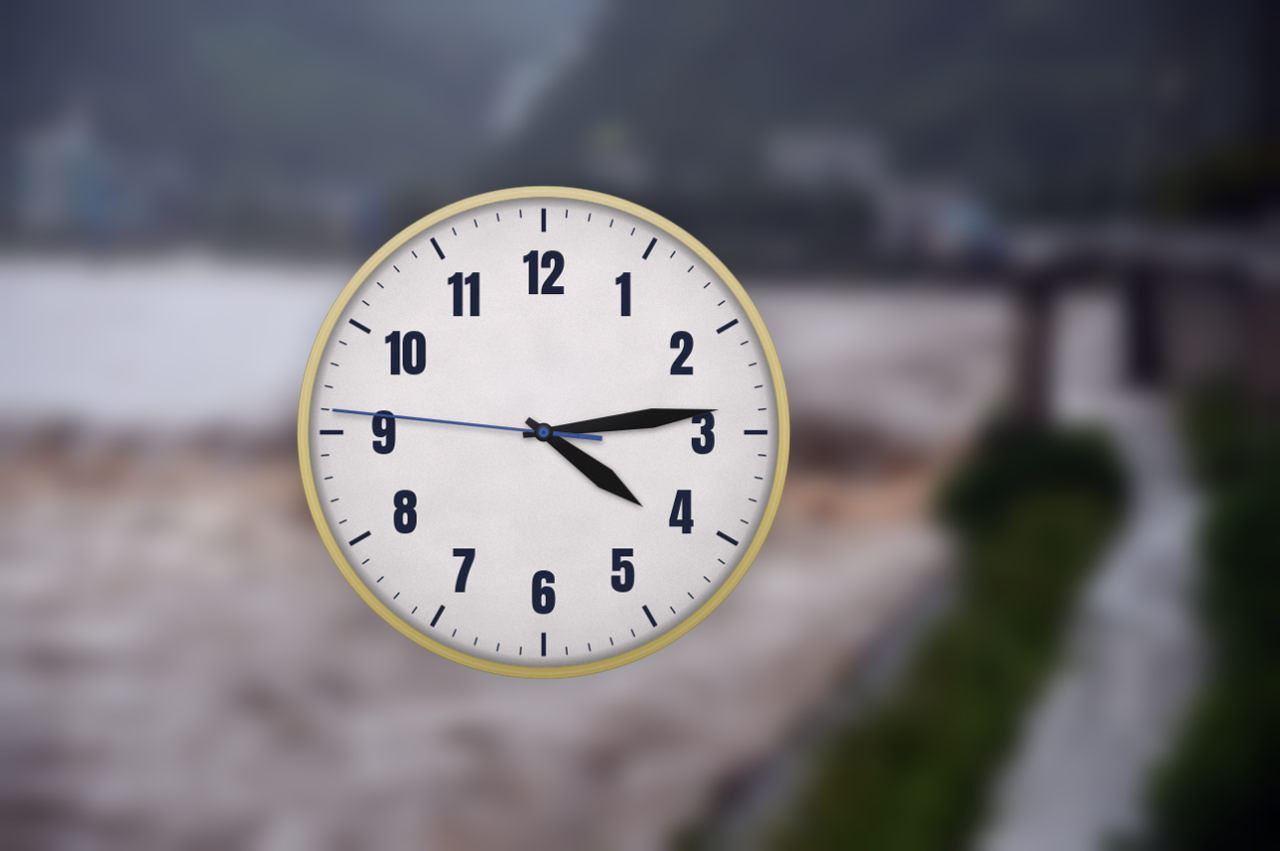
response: 4h13m46s
